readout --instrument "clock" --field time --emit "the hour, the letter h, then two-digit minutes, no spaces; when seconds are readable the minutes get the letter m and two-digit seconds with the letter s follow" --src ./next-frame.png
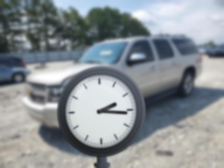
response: 2h16
